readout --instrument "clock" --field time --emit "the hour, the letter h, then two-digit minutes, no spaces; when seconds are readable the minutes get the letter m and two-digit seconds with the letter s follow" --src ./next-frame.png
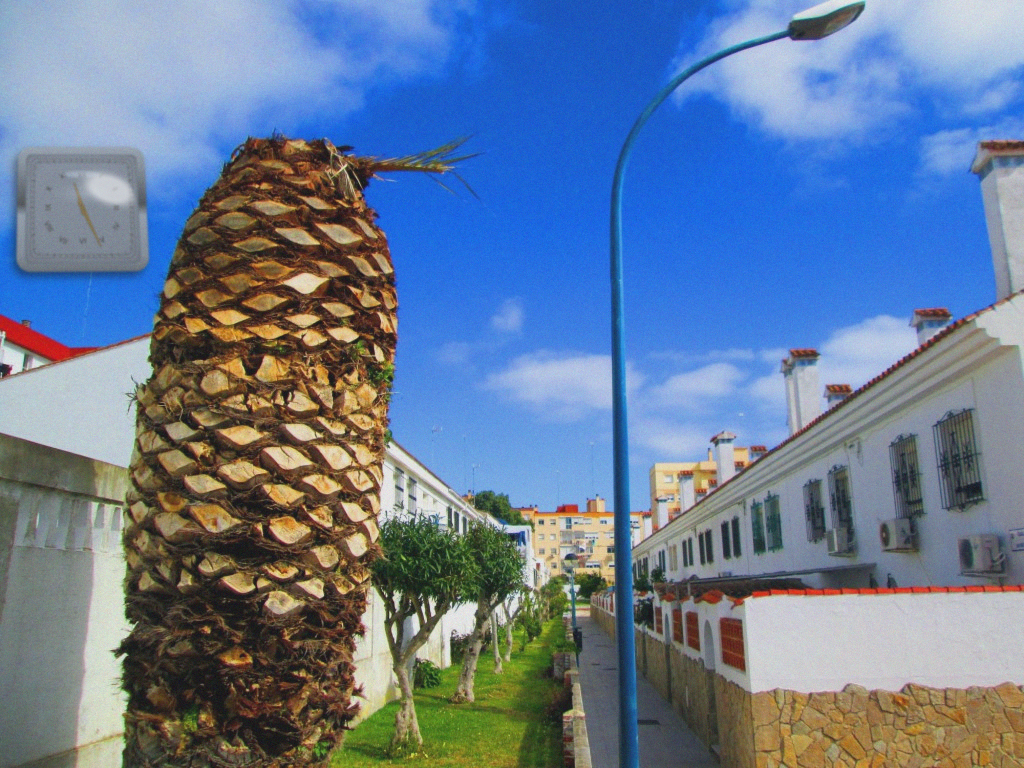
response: 11h26
